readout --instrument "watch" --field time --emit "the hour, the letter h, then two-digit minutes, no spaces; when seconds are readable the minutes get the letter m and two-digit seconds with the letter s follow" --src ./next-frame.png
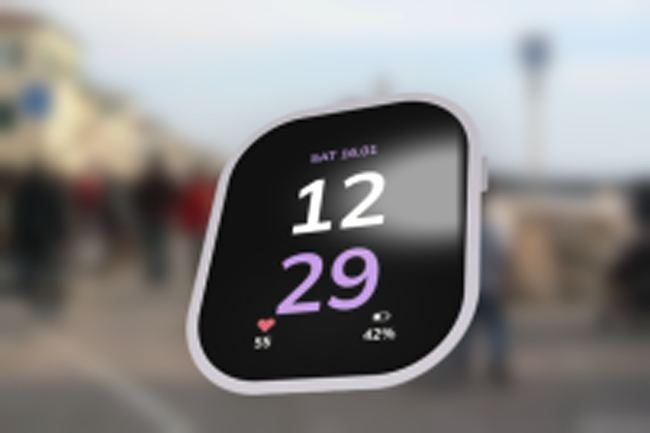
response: 12h29
